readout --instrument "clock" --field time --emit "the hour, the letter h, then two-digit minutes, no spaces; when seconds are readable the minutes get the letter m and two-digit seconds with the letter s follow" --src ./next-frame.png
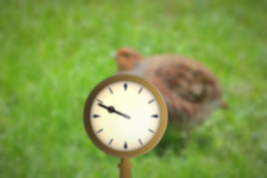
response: 9h49
